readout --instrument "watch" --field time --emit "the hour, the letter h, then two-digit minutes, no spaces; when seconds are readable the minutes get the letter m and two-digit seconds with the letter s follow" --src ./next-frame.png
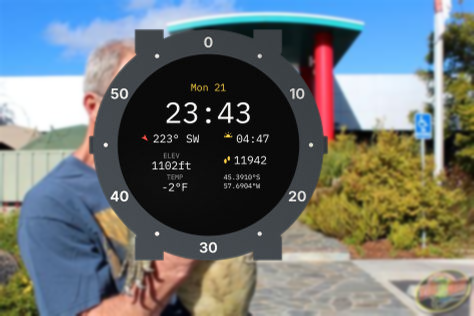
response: 23h43
